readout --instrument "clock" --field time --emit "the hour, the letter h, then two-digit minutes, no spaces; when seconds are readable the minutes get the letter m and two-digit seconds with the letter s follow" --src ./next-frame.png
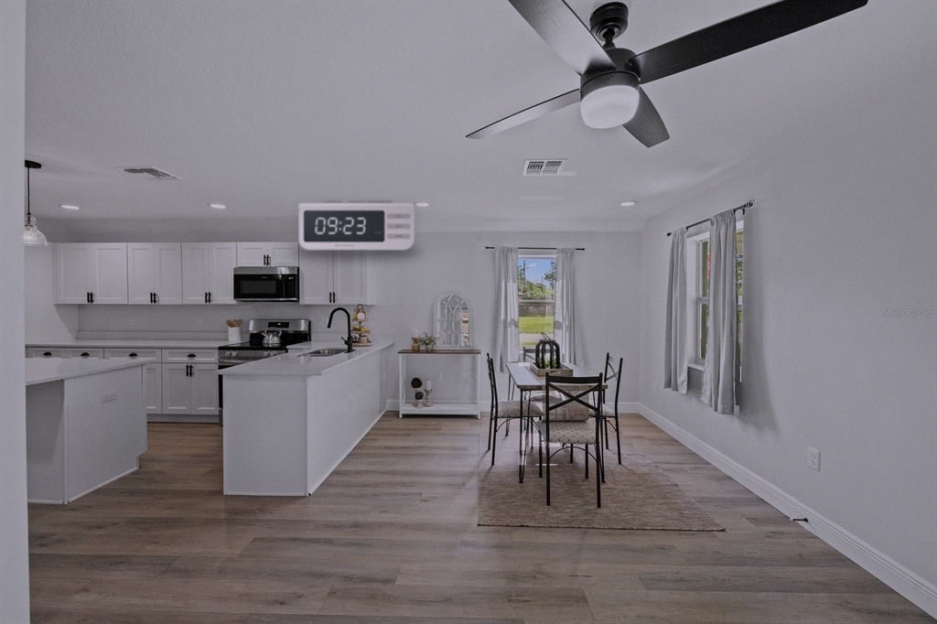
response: 9h23
